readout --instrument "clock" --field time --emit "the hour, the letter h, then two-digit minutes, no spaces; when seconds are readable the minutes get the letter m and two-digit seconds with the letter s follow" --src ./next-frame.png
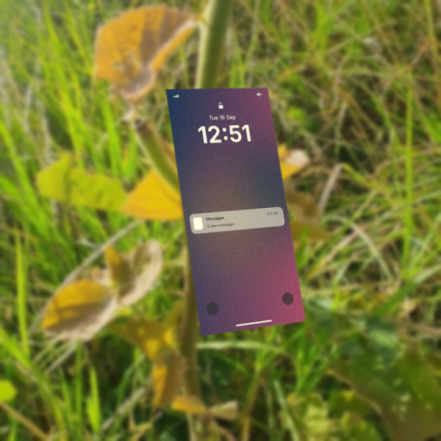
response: 12h51
